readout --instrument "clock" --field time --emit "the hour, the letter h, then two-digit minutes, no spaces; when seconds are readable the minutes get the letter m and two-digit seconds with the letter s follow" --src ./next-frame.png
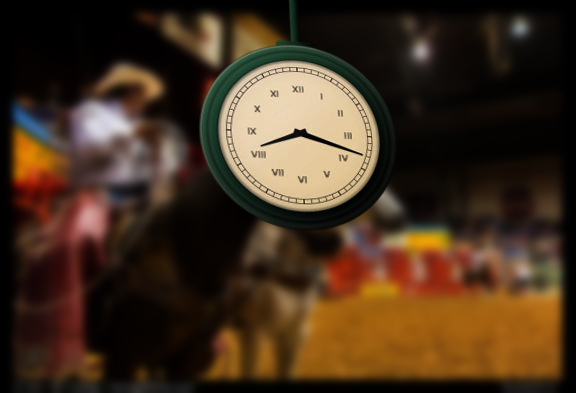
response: 8h18
